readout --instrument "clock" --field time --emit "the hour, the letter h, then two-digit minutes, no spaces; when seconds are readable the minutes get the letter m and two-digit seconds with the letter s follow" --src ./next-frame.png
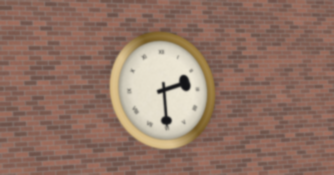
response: 2h30
